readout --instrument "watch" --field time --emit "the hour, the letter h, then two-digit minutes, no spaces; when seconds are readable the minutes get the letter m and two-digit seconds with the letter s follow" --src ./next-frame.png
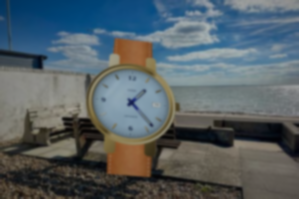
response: 1h23
